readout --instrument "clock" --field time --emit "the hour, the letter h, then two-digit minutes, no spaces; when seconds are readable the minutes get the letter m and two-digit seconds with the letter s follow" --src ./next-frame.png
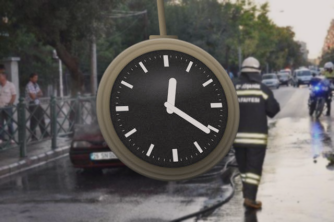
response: 12h21
